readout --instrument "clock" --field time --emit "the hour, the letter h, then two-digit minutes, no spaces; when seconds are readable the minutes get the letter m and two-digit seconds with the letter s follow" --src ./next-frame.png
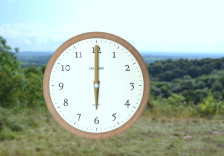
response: 6h00
